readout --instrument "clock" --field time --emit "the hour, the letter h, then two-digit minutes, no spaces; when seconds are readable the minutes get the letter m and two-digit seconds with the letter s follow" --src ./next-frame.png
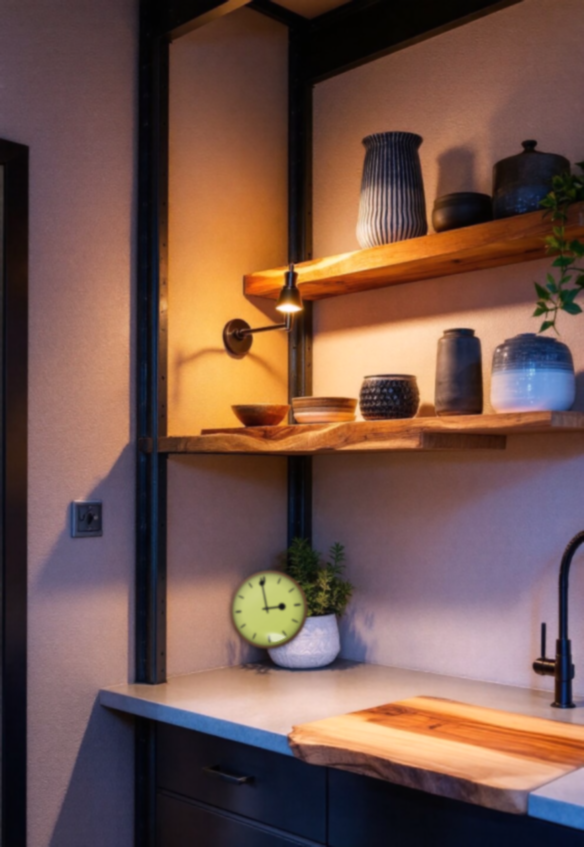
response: 2h59
